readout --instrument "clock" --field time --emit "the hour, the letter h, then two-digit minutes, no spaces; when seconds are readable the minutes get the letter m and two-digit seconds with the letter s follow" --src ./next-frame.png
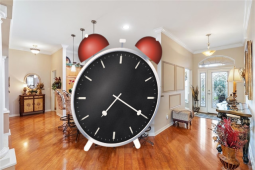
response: 7h20
